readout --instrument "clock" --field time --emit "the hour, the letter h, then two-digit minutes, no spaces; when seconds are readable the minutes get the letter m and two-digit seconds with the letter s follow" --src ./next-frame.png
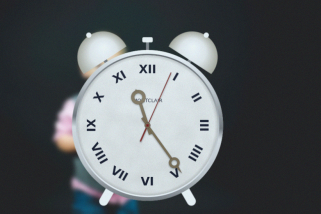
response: 11h24m04s
